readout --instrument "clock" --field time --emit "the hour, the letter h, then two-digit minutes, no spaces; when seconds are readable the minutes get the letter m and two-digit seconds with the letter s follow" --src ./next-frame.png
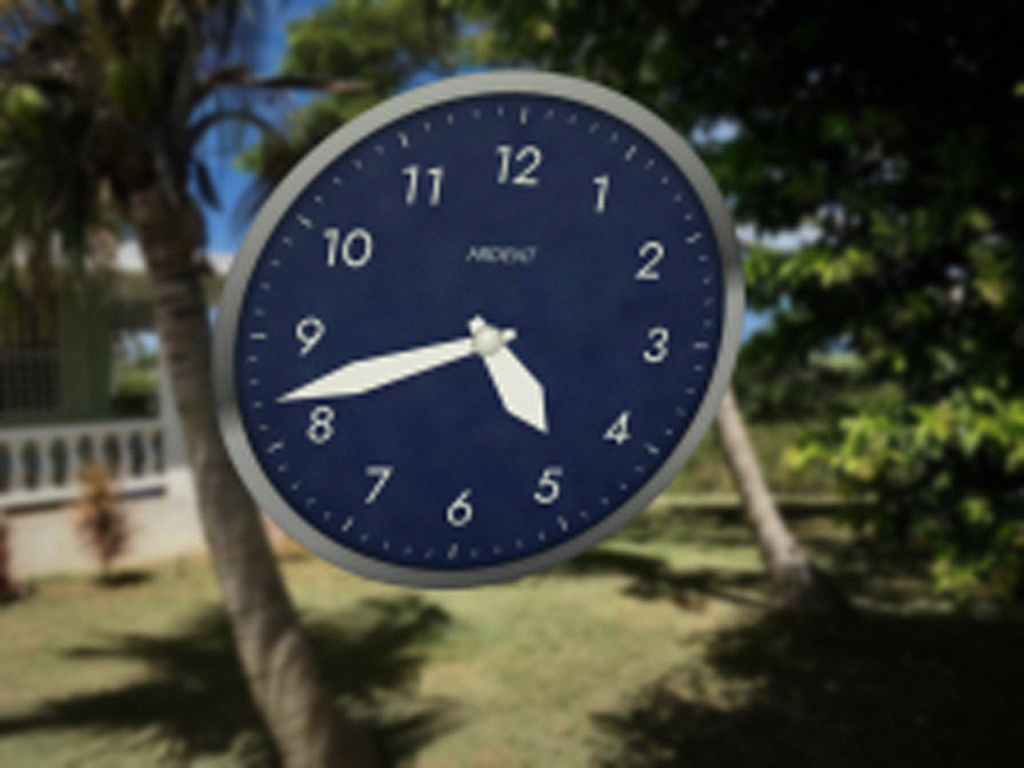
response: 4h42
